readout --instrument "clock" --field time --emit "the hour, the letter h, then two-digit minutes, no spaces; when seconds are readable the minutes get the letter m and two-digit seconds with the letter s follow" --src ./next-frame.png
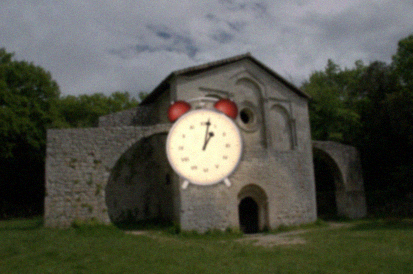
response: 1h02
